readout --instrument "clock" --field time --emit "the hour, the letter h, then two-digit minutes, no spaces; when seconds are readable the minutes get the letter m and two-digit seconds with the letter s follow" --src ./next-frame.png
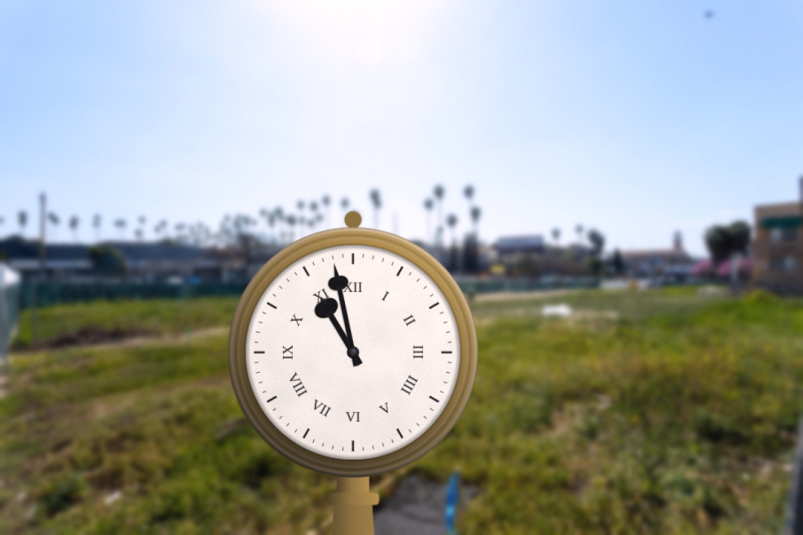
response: 10h58
